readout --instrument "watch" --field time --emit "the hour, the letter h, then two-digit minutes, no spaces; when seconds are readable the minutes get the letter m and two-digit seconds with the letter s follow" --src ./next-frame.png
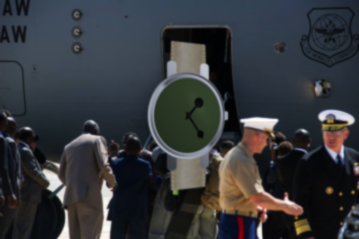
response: 1h24
